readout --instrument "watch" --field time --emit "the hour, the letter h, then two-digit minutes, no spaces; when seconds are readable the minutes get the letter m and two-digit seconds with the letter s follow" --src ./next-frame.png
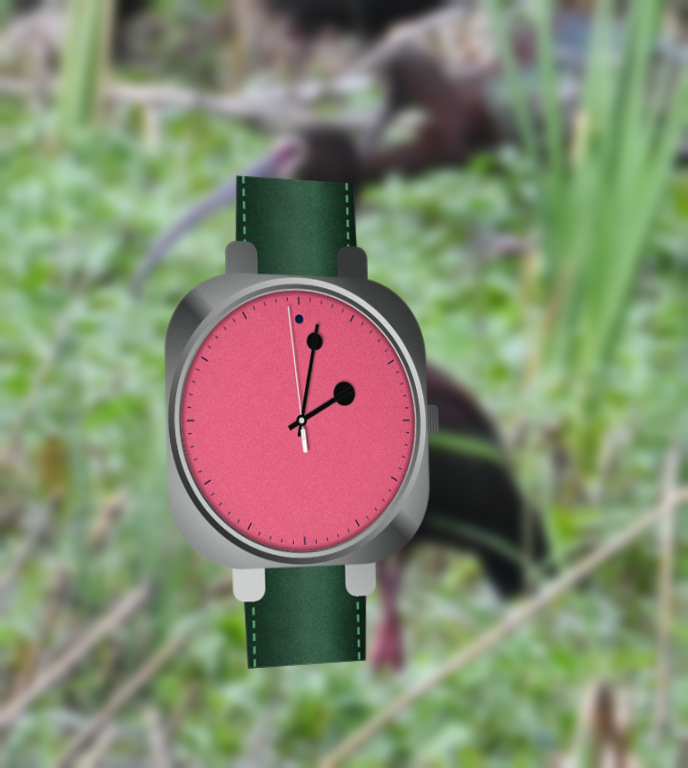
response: 2h01m59s
